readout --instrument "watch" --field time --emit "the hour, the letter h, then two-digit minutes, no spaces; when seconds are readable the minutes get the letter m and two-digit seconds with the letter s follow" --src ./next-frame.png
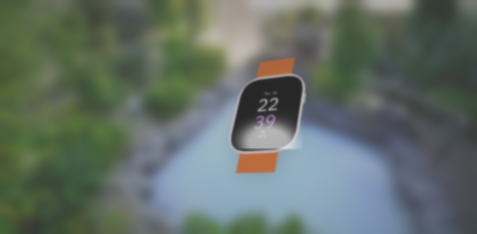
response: 22h39
